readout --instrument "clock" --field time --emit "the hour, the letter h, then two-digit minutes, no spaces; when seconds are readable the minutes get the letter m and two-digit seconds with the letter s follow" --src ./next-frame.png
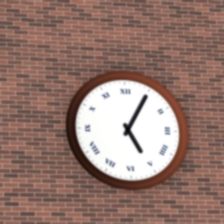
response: 5h05
